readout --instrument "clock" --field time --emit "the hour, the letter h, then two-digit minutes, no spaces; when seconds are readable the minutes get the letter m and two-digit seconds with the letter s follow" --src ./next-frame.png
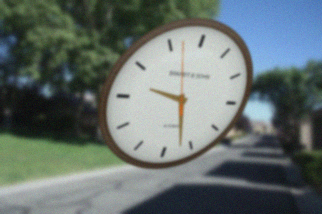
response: 9h26m57s
